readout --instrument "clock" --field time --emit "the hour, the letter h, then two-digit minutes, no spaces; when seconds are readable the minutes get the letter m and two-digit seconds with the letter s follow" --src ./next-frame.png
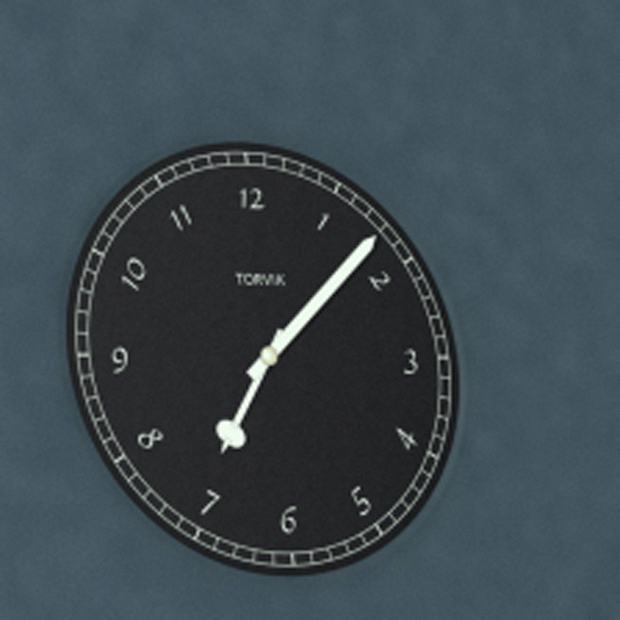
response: 7h08
